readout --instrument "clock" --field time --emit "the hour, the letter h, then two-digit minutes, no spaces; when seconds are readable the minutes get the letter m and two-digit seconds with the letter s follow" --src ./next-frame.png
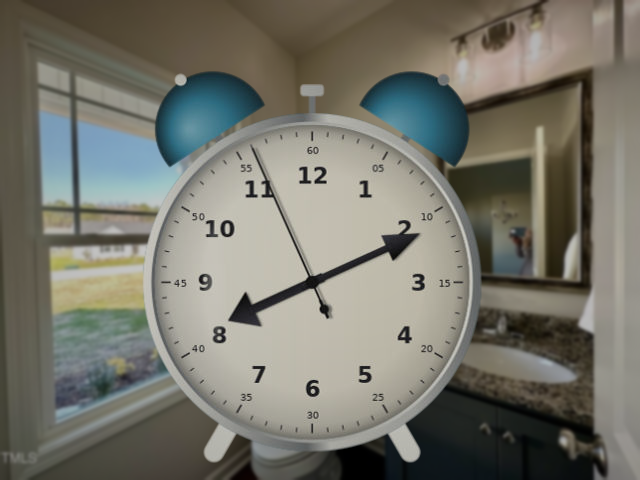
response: 8h10m56s
